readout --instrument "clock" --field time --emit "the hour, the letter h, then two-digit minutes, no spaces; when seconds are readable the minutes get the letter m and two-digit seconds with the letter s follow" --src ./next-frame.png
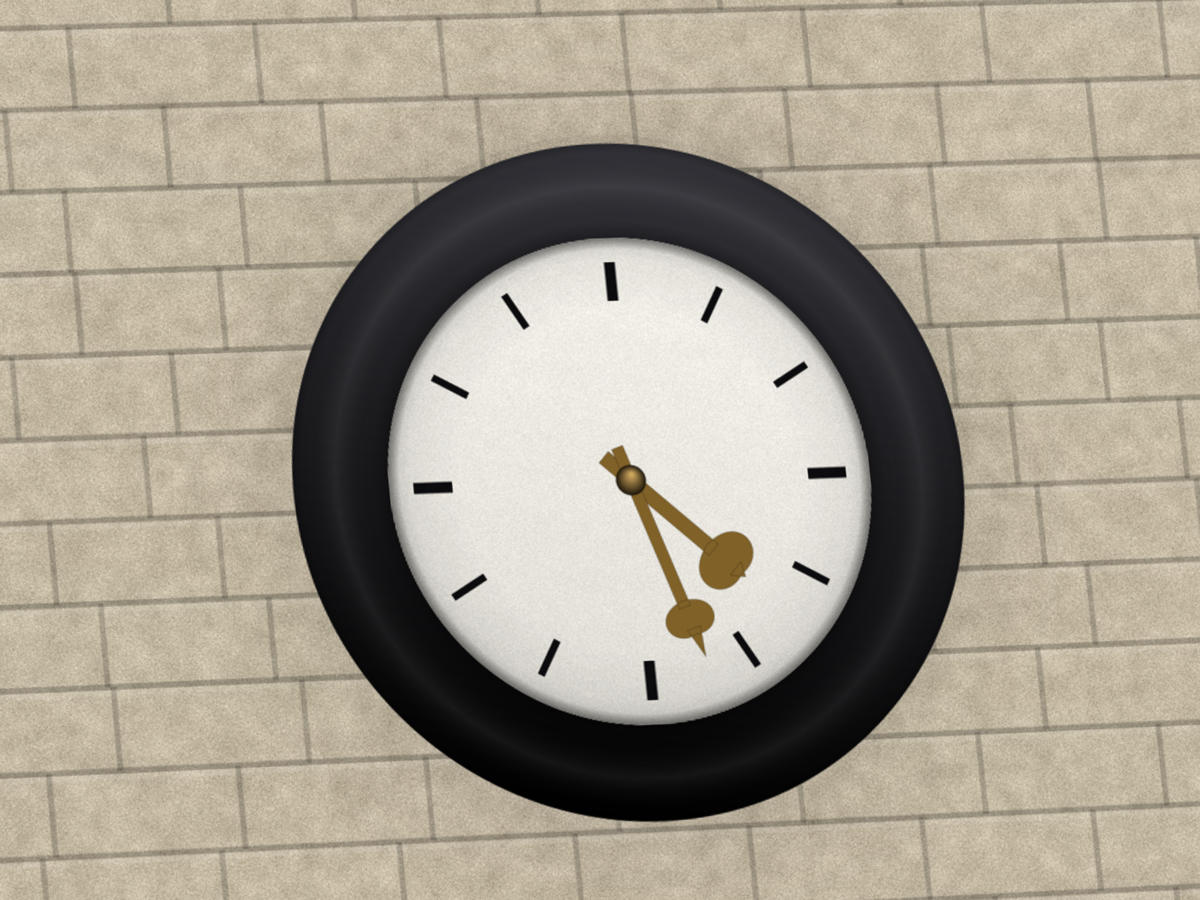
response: 4h27
